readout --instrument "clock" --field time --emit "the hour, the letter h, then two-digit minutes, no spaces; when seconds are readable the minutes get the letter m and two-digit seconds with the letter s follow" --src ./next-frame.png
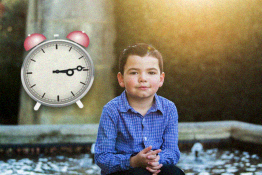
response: 3h14
